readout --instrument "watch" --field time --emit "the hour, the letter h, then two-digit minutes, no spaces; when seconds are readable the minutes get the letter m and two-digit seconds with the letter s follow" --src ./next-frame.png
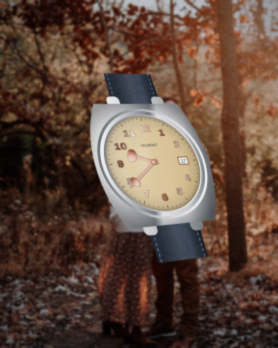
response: 9h39
